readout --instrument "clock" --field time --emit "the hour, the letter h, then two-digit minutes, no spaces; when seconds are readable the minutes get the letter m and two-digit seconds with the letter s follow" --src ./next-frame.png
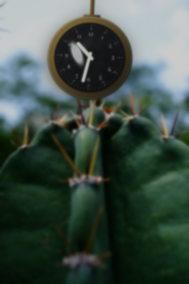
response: 10h32
